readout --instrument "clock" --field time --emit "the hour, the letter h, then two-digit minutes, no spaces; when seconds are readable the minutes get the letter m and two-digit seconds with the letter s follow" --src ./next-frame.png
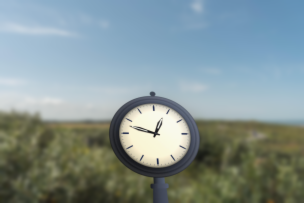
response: 12h48
